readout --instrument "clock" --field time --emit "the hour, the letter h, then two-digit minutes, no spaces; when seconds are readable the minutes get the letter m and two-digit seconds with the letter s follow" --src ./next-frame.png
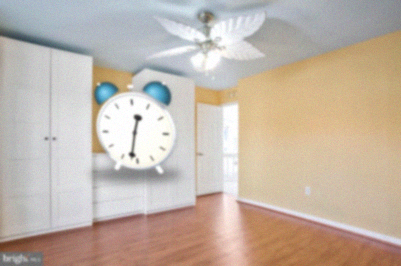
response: 12h32
